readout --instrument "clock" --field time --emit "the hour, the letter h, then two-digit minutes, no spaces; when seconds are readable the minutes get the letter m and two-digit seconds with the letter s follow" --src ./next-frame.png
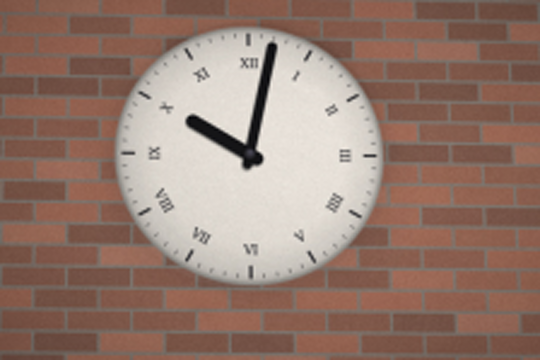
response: 10h02
